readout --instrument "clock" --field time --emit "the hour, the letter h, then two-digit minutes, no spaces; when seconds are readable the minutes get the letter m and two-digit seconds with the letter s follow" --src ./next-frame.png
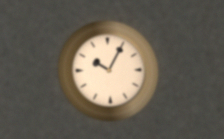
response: 10h05
